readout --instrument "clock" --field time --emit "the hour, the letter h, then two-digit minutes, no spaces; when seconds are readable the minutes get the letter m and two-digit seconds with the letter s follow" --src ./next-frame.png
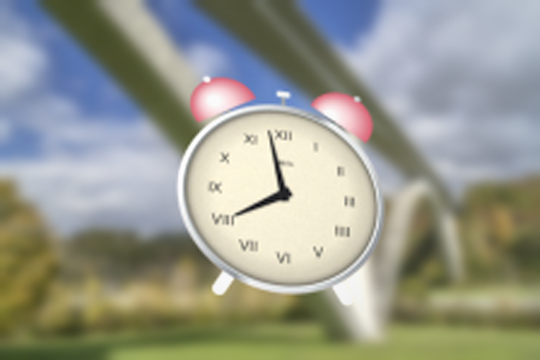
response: 7h58
